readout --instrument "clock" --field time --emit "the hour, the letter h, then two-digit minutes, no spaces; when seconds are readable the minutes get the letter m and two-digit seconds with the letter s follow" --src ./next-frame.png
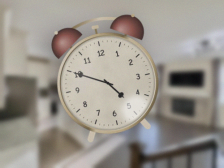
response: 4h50
